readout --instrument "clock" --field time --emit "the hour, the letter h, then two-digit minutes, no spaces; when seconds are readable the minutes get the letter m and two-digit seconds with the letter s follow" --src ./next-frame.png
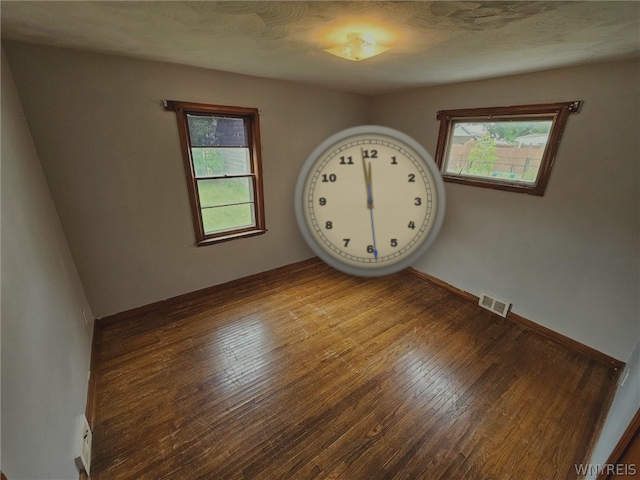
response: 11h58m29s
